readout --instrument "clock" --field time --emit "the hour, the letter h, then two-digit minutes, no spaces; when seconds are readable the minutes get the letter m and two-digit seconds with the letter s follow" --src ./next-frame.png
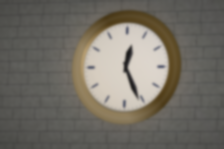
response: 12h26
